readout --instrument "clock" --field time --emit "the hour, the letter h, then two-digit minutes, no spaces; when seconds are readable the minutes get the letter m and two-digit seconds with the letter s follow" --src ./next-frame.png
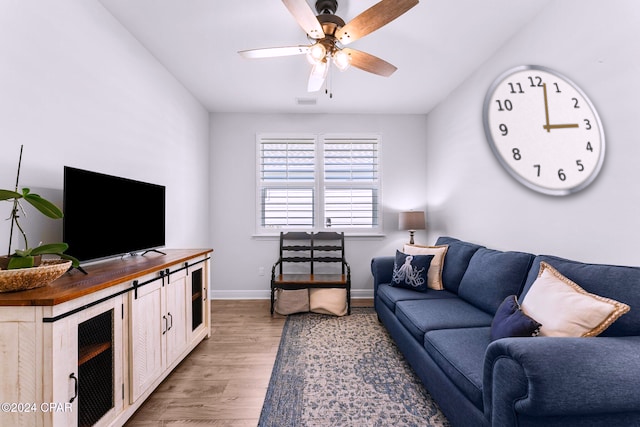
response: 3h02
